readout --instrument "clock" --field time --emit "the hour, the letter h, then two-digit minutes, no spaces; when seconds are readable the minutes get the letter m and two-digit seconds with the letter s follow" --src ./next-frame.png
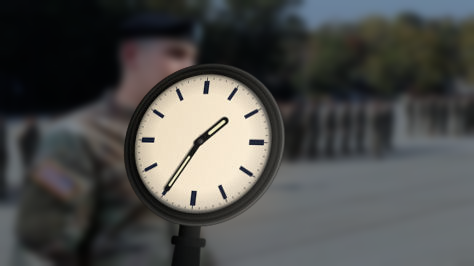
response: 1h35
